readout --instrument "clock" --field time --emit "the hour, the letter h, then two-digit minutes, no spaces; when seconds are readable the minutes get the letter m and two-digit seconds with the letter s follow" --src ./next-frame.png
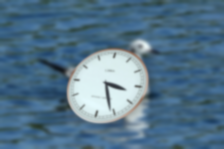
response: 3h26
